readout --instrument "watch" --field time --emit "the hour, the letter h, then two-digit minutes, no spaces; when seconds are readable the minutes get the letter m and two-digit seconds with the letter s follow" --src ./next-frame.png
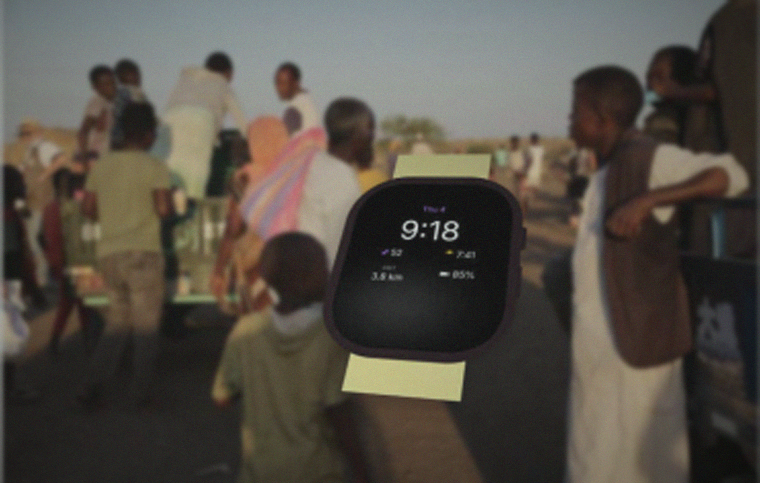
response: 9h18
